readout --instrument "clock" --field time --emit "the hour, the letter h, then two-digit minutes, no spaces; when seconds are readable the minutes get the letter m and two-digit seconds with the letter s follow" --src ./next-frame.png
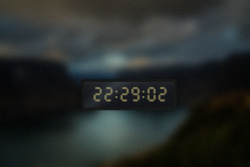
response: 22h29m02s
